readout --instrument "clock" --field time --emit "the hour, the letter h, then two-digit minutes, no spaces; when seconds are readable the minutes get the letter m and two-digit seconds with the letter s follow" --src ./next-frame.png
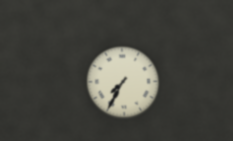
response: 7h35
